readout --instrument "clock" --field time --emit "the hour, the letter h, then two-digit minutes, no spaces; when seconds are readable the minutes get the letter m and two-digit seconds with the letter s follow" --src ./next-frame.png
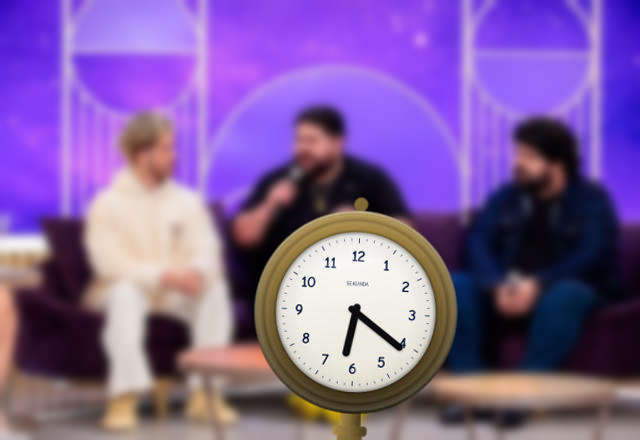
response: 6h21
